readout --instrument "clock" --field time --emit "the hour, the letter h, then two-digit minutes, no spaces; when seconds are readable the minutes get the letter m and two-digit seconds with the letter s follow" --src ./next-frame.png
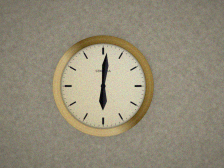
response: 6h01
